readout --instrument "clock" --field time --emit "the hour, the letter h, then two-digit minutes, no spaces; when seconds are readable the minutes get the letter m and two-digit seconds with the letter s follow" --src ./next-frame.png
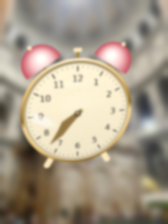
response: 7h37
